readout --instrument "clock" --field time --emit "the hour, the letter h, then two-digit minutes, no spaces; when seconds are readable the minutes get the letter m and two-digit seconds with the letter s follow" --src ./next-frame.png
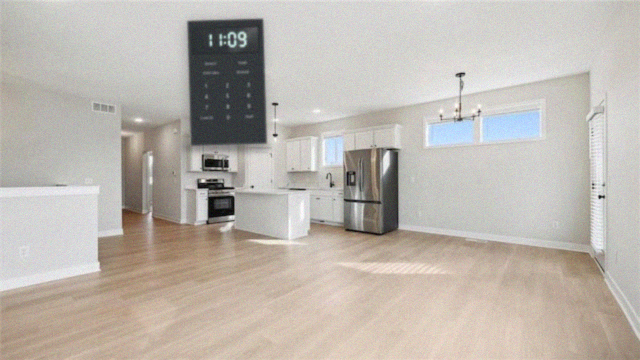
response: 11h09
